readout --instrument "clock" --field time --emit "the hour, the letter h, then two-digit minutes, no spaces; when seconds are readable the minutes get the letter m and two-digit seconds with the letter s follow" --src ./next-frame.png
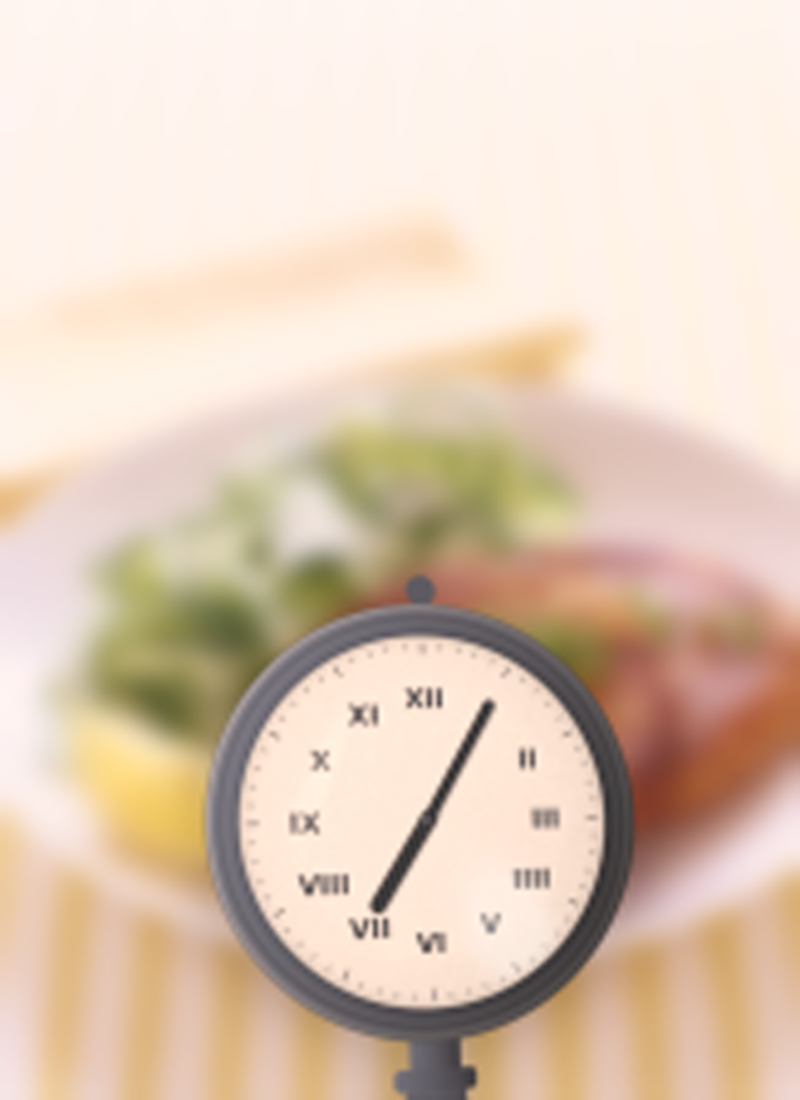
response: 7h05
